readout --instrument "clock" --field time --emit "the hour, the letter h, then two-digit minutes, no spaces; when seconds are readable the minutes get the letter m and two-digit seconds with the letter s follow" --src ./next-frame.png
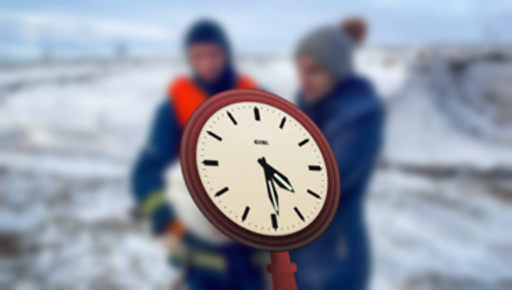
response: 4h29
